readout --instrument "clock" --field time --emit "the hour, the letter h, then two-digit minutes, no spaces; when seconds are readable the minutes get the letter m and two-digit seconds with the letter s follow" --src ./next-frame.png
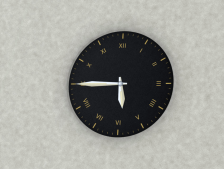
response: 5h45
